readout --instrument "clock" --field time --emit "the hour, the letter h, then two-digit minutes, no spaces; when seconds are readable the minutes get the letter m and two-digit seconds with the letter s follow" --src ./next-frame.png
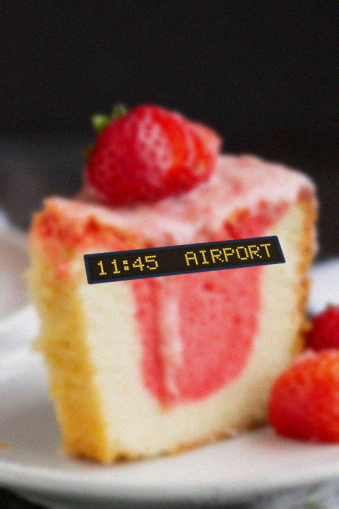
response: 11h45
